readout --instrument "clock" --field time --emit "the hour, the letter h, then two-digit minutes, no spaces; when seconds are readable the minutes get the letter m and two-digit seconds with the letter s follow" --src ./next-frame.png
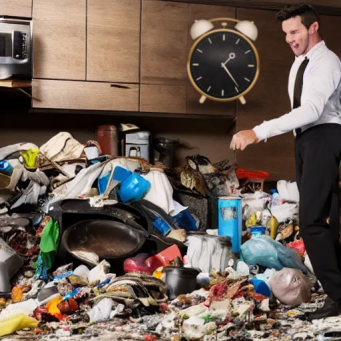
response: 1h24
